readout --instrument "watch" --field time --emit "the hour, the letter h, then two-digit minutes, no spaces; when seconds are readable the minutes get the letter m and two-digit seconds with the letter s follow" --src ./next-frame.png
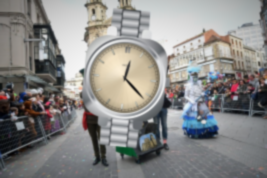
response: 12h22
